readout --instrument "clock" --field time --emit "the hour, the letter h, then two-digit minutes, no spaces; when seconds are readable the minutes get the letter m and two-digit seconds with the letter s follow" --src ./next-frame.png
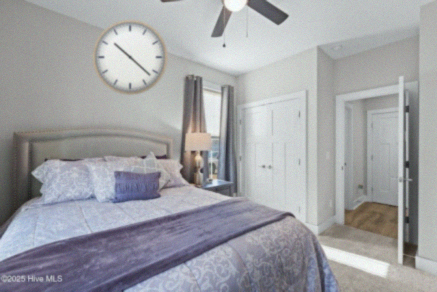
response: 10h22
